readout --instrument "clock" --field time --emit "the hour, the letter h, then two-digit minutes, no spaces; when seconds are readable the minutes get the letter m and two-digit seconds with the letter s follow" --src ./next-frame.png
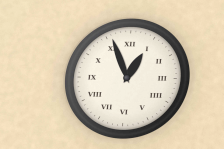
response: 12h56
